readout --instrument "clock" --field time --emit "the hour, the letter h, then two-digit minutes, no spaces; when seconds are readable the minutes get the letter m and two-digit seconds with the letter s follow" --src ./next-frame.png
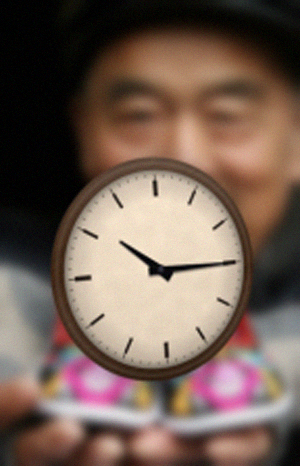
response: 10h15
